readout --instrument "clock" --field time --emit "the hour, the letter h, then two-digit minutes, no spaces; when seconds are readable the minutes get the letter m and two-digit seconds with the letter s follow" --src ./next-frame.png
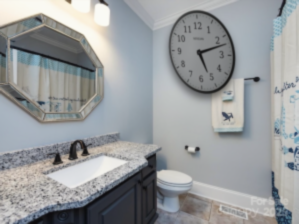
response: 5h12
